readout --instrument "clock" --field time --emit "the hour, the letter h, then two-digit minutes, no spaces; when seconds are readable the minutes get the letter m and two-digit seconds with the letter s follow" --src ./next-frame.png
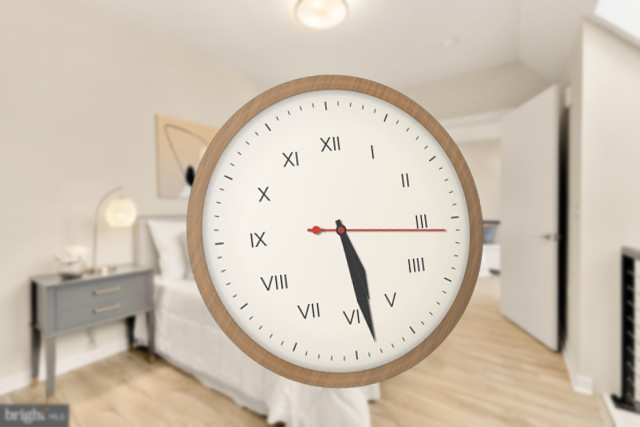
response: 5h28m16s
